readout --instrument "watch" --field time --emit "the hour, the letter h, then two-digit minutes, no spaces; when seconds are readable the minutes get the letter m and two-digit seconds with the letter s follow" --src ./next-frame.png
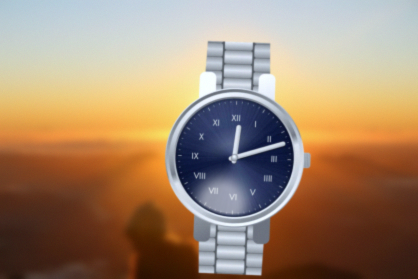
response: 12h12
